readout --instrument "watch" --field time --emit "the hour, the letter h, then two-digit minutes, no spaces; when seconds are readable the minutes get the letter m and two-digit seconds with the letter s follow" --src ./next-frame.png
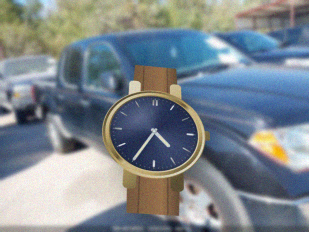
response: 4h35
